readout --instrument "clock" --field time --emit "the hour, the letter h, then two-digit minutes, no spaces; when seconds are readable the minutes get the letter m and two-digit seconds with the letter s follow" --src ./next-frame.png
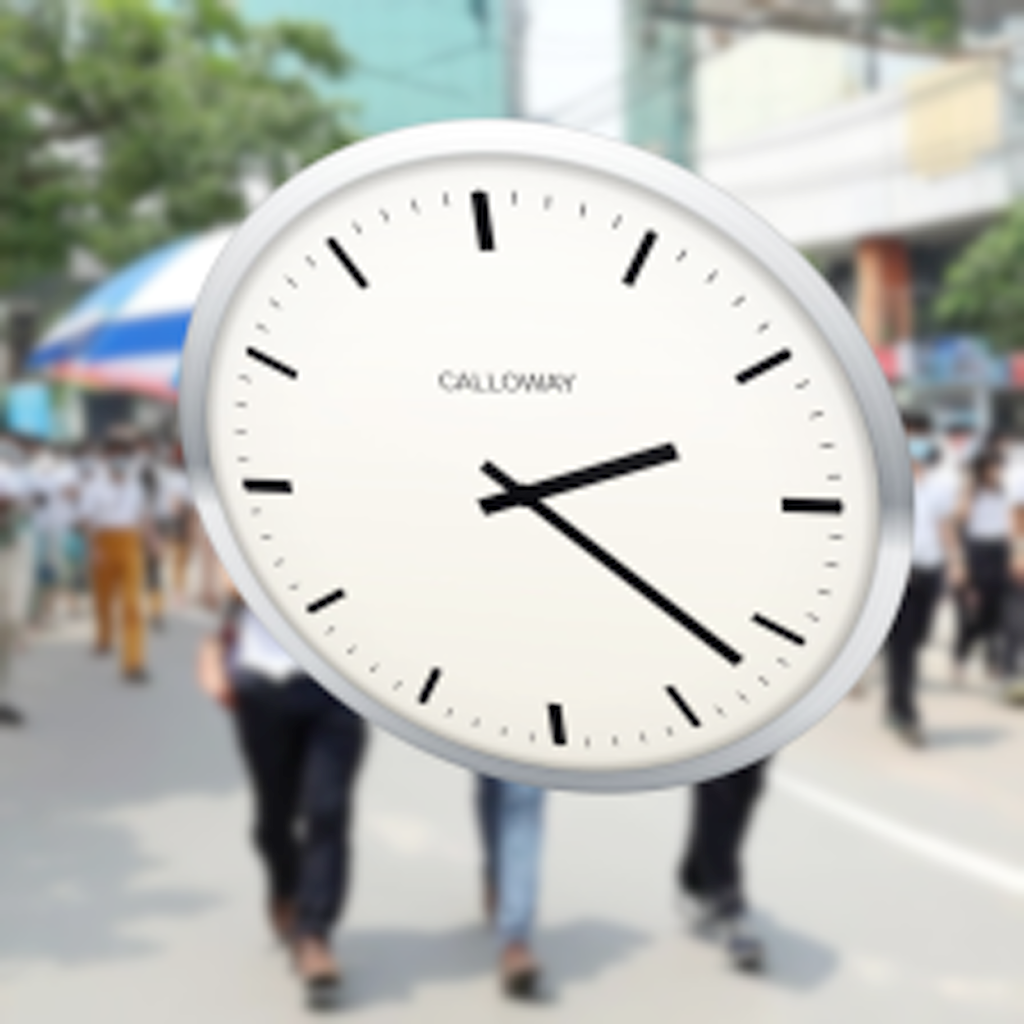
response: 2h22
